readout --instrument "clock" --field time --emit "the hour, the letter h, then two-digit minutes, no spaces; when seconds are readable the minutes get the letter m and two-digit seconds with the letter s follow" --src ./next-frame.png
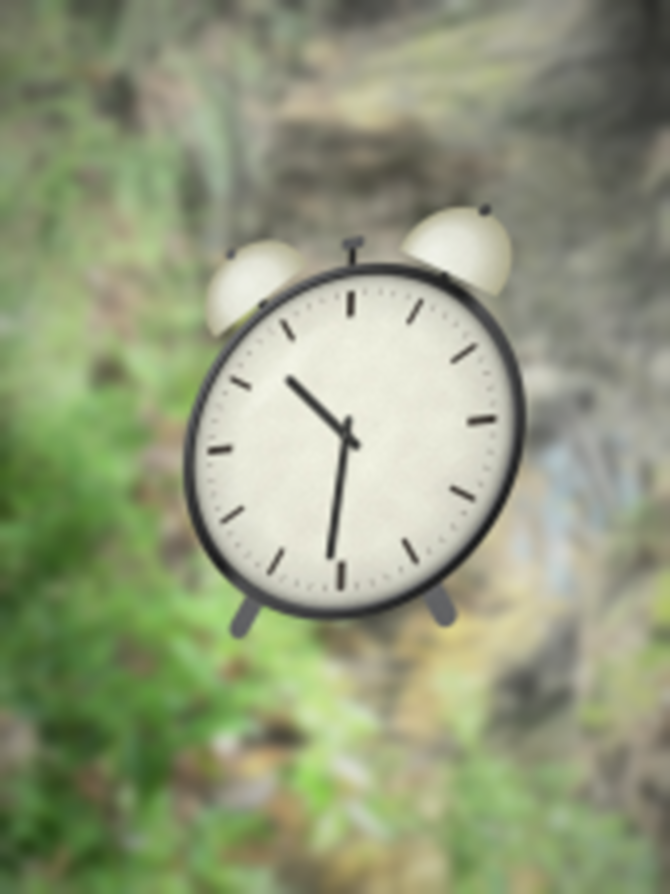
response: 10h31
